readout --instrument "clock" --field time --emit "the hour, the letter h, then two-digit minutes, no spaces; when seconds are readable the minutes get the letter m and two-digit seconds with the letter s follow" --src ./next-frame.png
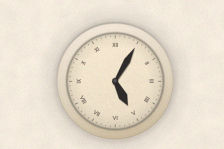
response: 5h05
